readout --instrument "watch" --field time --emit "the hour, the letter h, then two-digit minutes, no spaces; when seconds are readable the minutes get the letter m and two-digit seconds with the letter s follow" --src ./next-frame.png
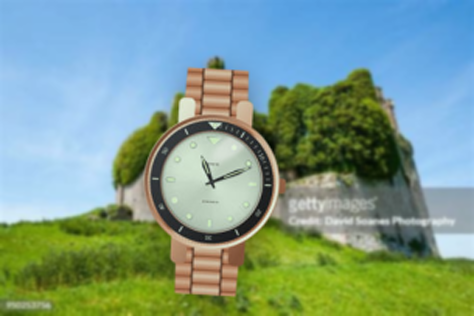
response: 11h11
